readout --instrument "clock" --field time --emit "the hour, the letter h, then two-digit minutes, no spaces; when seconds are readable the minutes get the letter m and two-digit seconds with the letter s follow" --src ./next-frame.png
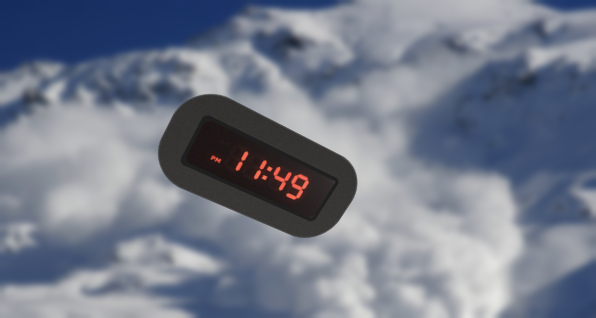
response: 11h49
